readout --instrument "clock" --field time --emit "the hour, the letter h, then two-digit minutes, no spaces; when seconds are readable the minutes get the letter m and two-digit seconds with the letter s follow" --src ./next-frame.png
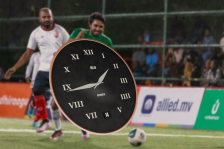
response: 1h44
